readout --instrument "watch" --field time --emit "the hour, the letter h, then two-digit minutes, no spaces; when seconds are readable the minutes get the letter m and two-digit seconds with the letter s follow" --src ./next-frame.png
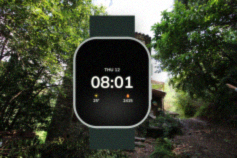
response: 8h01
